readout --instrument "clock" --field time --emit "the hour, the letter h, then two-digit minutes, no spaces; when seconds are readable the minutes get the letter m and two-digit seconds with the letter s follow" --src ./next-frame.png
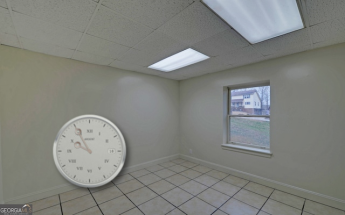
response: 9h55
